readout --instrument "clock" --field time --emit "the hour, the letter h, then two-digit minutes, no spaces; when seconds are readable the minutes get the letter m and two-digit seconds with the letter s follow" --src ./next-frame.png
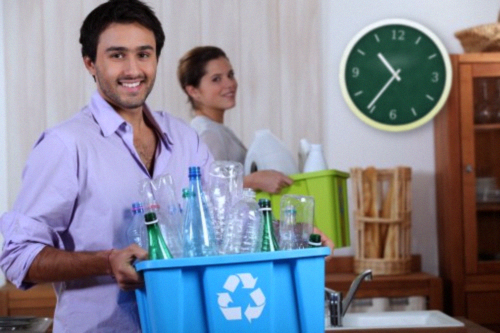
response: 10h36
